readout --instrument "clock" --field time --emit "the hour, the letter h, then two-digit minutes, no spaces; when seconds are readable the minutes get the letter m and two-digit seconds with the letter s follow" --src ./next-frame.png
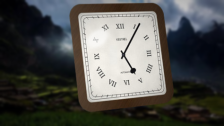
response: 5h06
